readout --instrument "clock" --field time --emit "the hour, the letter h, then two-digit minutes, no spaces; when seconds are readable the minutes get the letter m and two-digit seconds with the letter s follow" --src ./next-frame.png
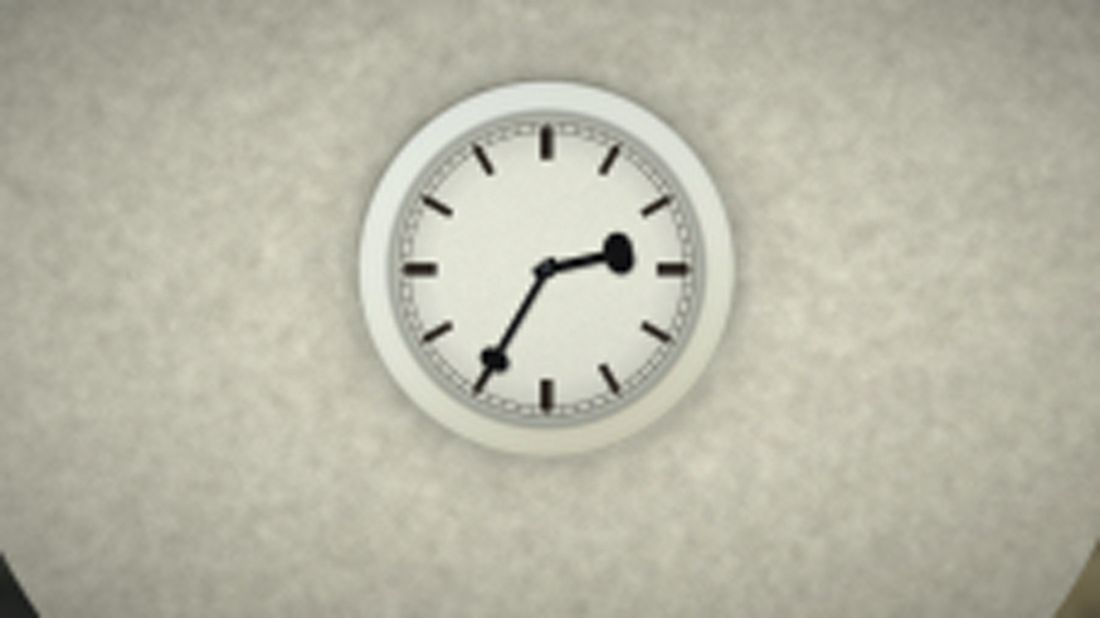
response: 2h35
